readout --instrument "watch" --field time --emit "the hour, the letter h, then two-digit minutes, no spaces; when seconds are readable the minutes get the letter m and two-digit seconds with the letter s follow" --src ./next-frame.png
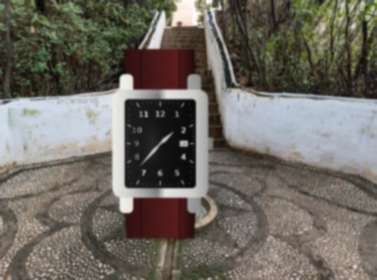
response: 1h37
